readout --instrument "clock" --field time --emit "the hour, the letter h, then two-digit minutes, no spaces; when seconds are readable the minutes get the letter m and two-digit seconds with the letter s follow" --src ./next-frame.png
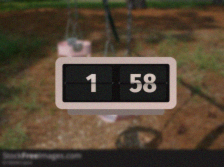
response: 1h58
